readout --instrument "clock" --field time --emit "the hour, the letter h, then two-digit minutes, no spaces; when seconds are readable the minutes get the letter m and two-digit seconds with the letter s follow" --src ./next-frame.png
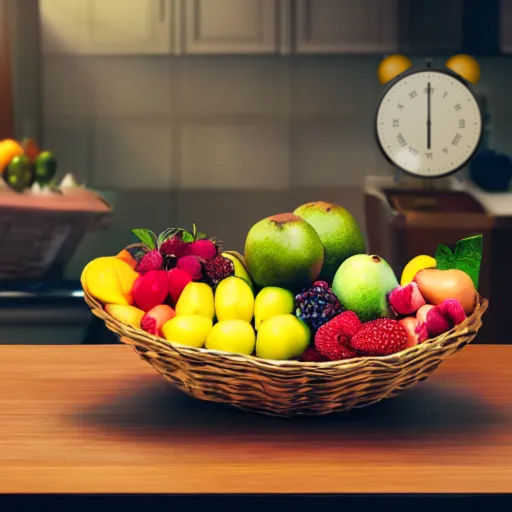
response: 6h00
